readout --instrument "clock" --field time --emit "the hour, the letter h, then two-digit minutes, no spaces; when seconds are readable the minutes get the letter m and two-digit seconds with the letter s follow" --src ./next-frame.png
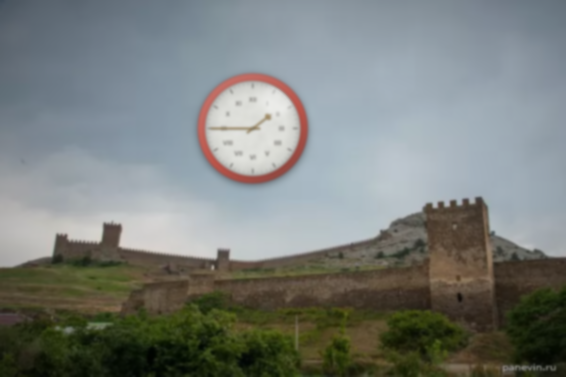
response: 1h45
